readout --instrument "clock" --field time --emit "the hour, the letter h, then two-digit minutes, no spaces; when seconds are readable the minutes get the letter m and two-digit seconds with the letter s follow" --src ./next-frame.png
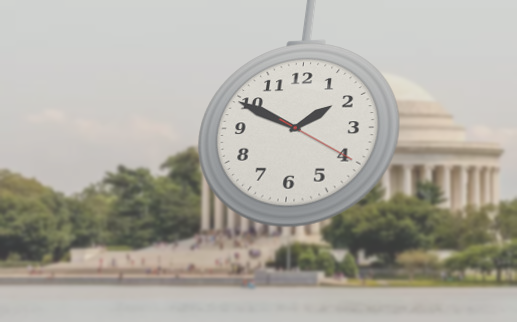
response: 1h49m20s
